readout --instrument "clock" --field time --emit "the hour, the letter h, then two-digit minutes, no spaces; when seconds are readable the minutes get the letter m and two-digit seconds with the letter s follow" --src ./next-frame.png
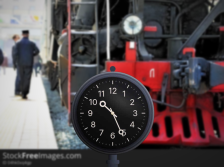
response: 10h26
